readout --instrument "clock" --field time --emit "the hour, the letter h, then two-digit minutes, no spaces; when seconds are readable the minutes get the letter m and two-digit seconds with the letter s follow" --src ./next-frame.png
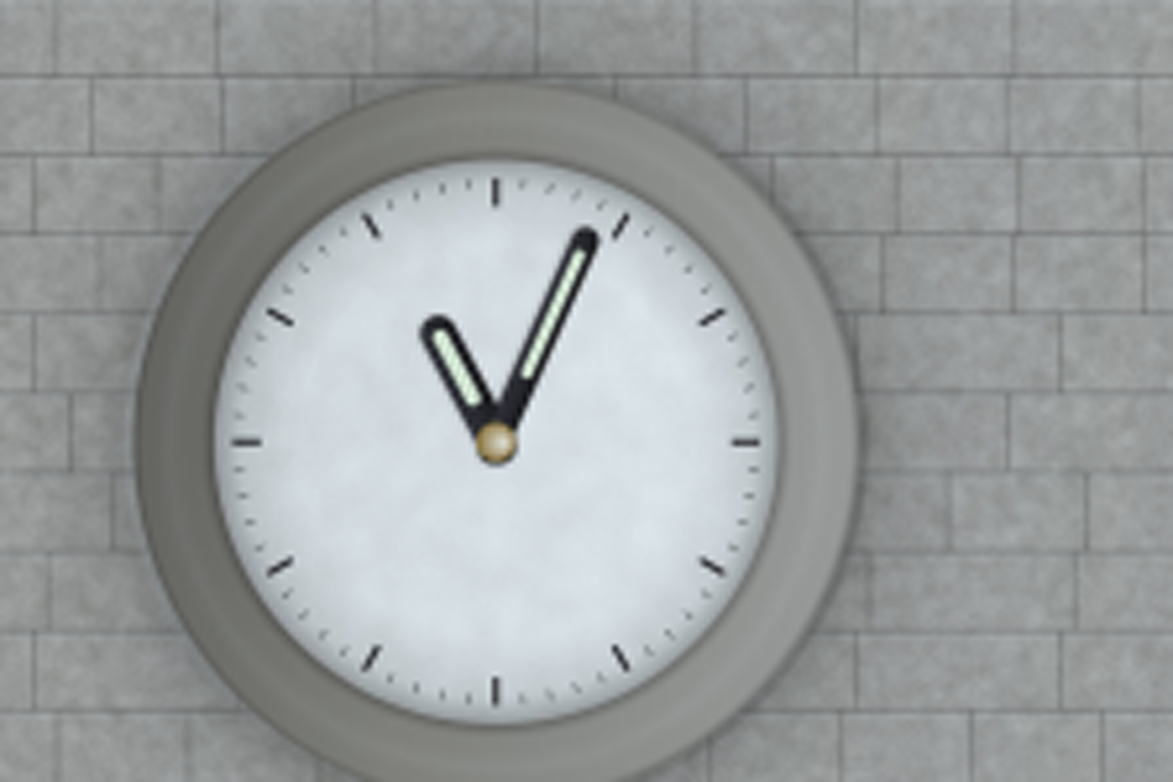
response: 11h04
